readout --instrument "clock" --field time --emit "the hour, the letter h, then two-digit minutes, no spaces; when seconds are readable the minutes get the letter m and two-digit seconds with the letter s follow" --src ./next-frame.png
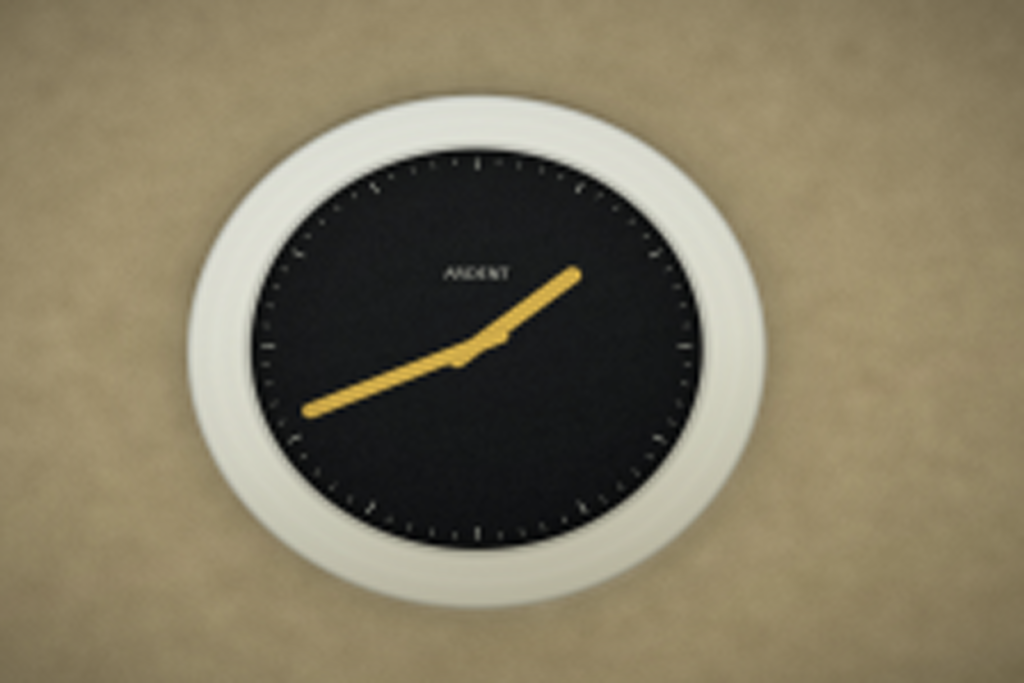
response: 1h41
